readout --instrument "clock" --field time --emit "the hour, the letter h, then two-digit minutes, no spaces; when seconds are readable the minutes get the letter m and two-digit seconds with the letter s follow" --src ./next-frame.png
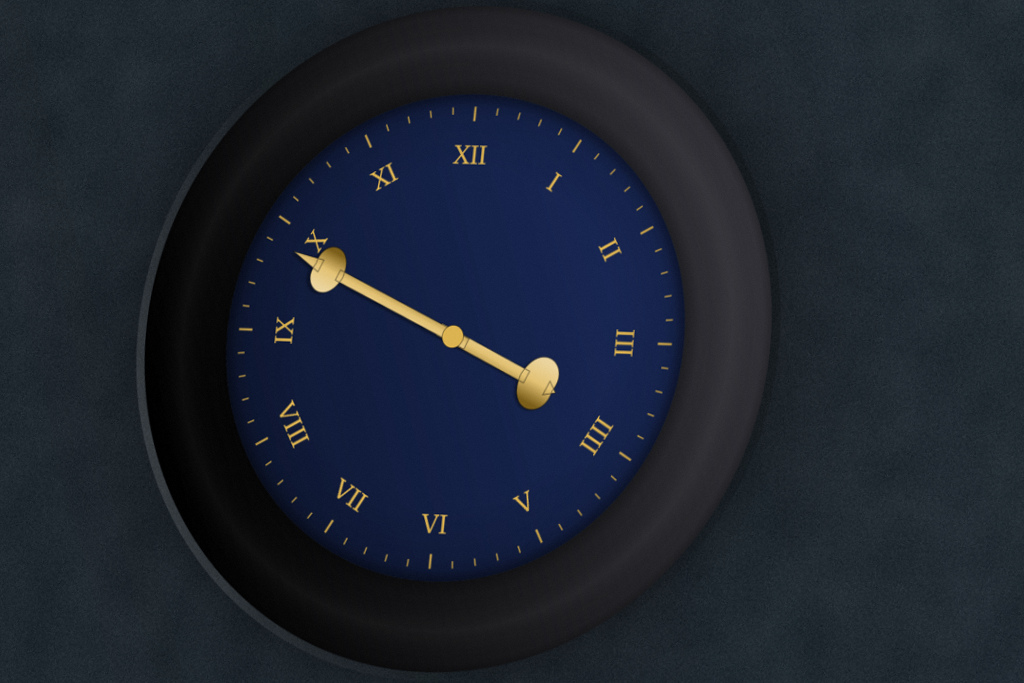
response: 3h49
